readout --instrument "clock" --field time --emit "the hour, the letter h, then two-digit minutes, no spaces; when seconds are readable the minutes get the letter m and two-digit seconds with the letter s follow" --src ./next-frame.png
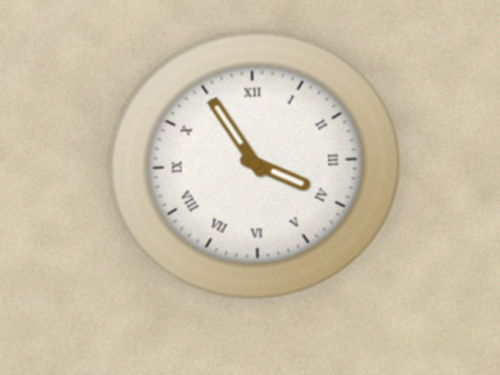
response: 3h55
